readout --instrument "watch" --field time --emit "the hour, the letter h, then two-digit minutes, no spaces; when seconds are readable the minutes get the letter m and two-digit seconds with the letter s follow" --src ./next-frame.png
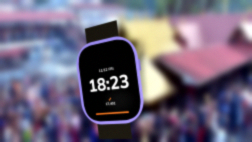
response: 18h23
